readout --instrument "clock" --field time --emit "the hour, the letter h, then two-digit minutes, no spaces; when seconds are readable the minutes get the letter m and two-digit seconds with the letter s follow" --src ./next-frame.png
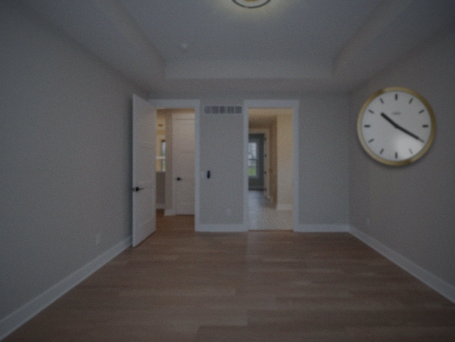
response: 10h20
